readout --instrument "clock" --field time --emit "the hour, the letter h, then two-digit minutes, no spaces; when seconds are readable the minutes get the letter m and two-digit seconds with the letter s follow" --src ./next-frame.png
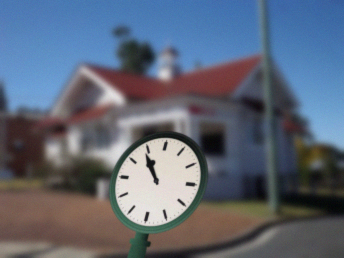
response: 10h54
